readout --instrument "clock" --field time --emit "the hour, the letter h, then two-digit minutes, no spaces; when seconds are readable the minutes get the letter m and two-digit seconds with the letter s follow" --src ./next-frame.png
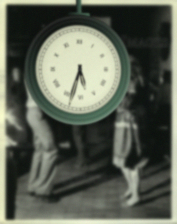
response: 5h33
